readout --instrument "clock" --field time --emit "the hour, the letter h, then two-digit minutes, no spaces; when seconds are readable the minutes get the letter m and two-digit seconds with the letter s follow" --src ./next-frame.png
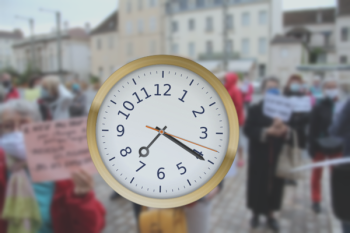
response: 7h20m18s
